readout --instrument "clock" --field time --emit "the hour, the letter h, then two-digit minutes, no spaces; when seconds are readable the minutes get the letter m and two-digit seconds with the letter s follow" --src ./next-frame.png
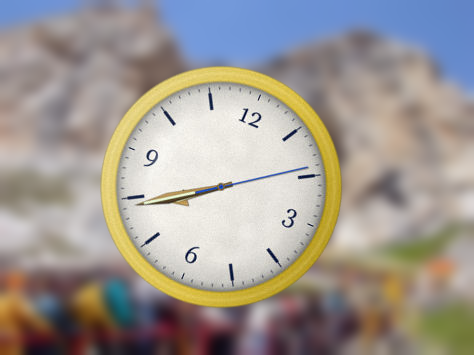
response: 7h39m09s
